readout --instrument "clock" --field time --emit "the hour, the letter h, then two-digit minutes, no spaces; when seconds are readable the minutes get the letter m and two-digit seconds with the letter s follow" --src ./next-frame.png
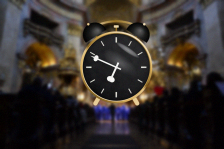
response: 6h49
